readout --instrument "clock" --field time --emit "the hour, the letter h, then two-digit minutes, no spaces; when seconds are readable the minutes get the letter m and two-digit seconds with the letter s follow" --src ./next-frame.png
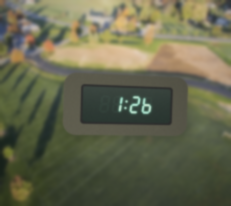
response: 1h26
